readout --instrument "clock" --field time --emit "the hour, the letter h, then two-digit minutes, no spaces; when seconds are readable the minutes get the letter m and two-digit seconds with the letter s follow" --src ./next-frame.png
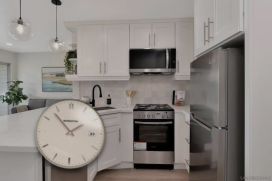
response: 1h53
